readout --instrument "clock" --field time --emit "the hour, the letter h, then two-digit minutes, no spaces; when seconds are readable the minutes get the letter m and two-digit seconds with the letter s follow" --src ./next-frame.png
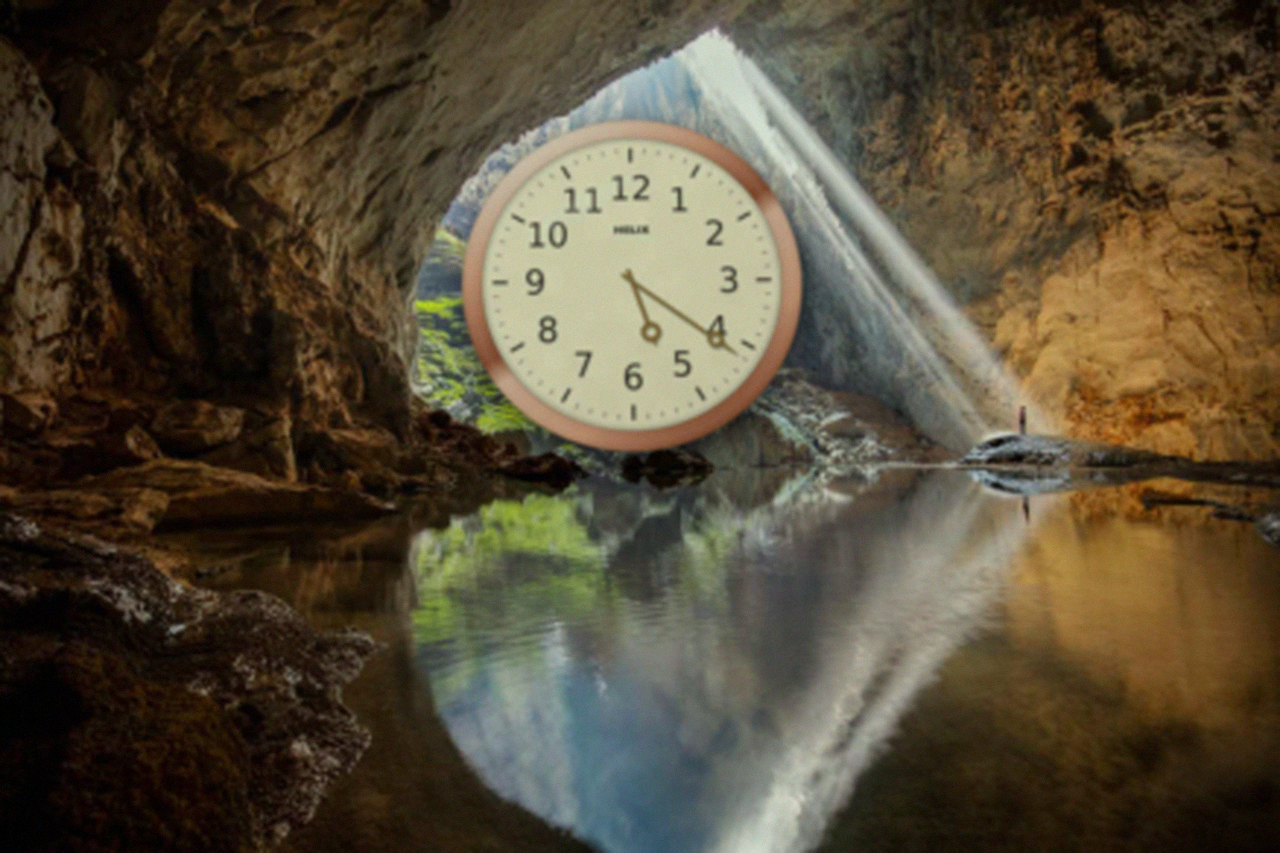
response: 5h21
